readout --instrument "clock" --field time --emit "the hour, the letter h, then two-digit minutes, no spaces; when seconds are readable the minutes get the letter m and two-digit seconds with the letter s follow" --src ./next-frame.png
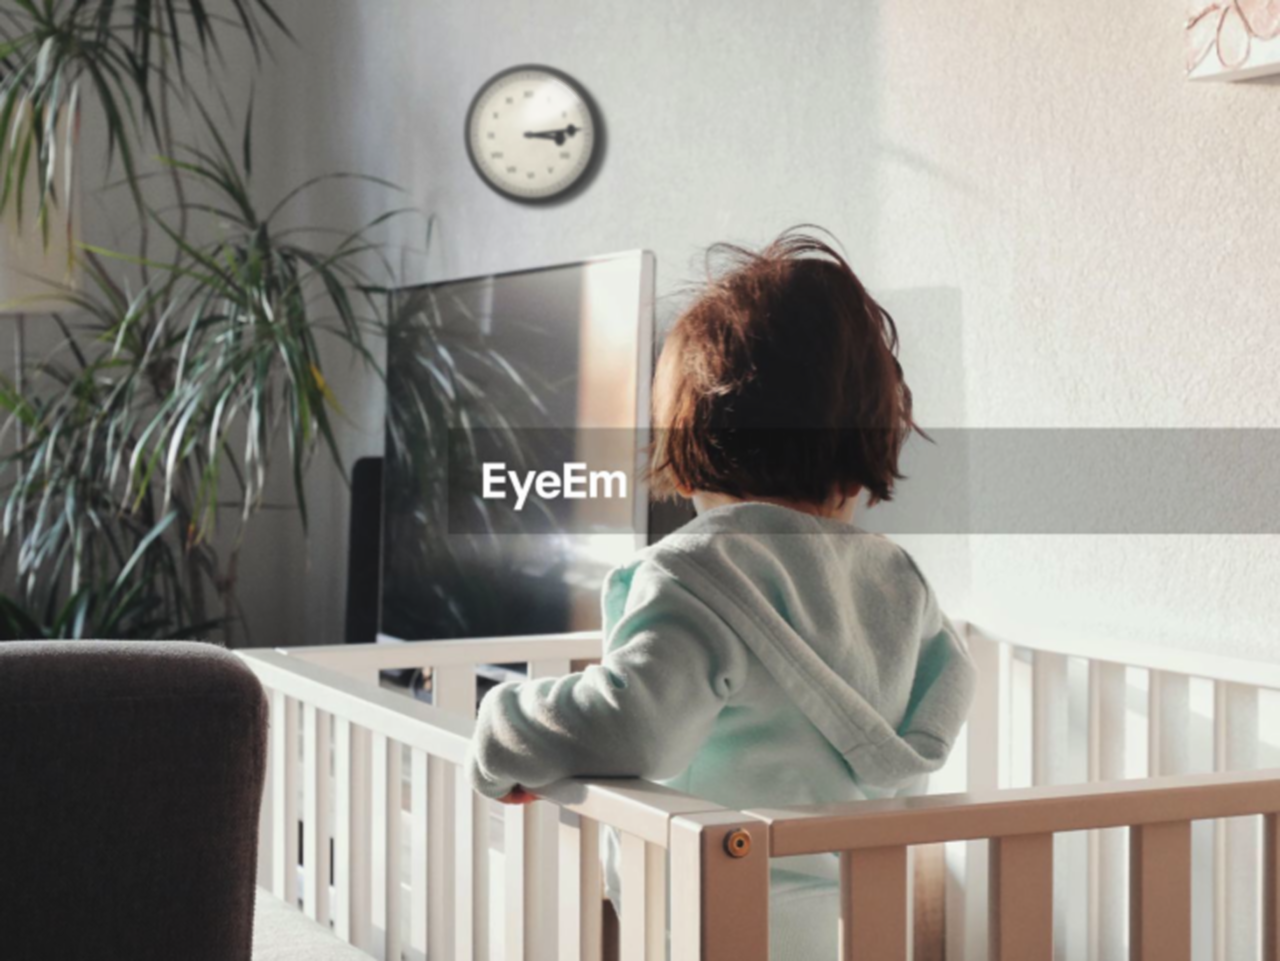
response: 3h14
